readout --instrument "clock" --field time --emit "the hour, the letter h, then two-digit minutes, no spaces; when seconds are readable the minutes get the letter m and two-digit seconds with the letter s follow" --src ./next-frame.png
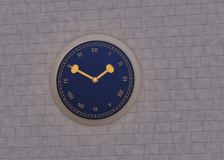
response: 1h50
